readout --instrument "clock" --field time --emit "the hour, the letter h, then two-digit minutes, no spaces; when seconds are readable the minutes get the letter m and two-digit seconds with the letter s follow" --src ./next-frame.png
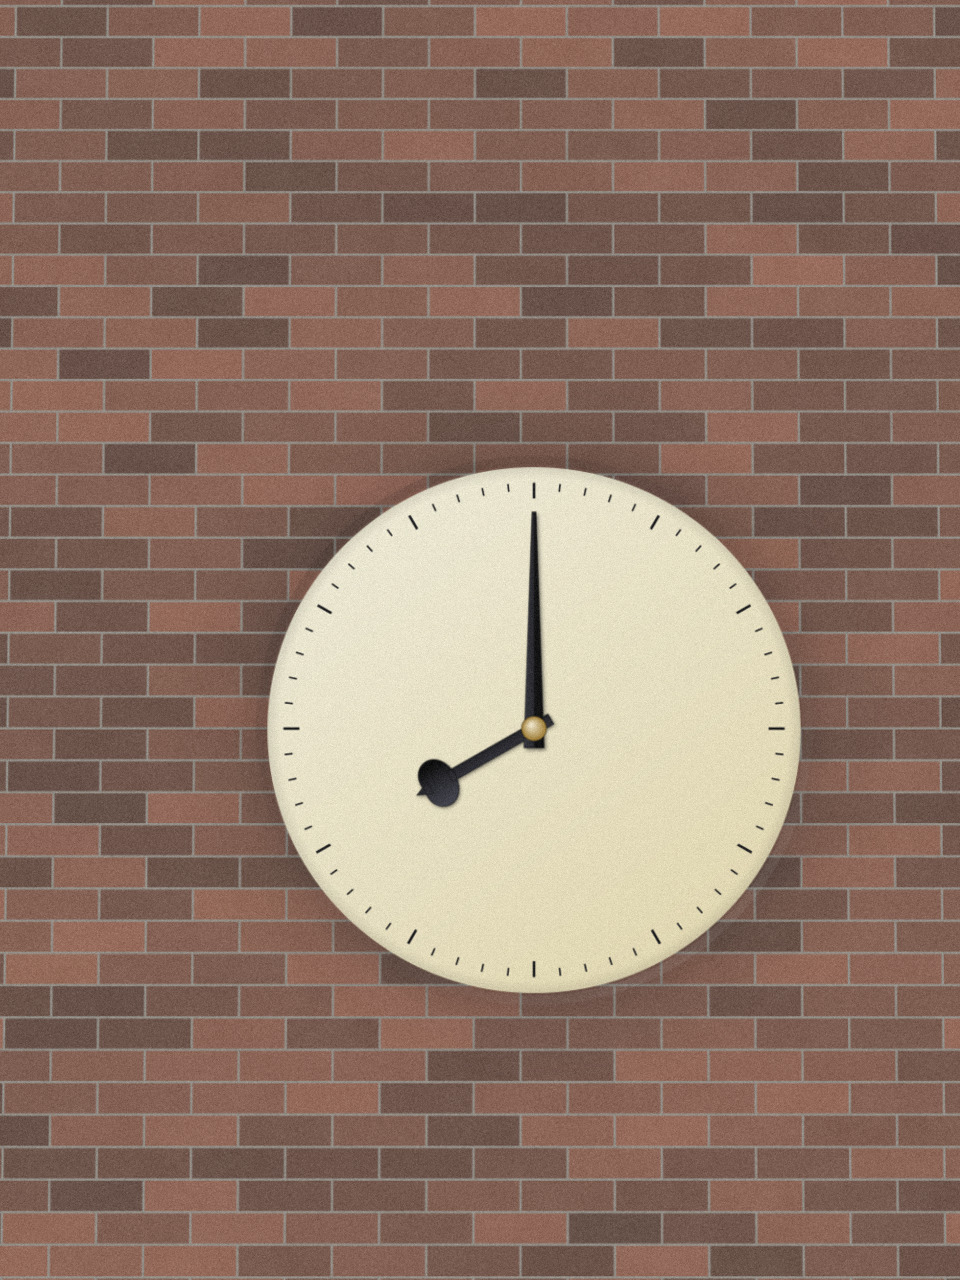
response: 8h00
